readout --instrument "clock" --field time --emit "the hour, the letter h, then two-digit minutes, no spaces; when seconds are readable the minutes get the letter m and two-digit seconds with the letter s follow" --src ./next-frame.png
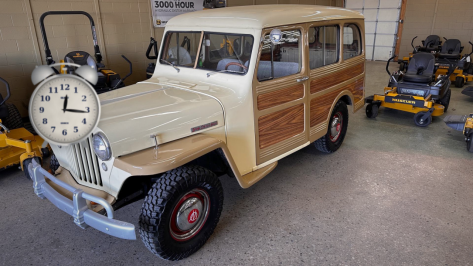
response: 12h16
